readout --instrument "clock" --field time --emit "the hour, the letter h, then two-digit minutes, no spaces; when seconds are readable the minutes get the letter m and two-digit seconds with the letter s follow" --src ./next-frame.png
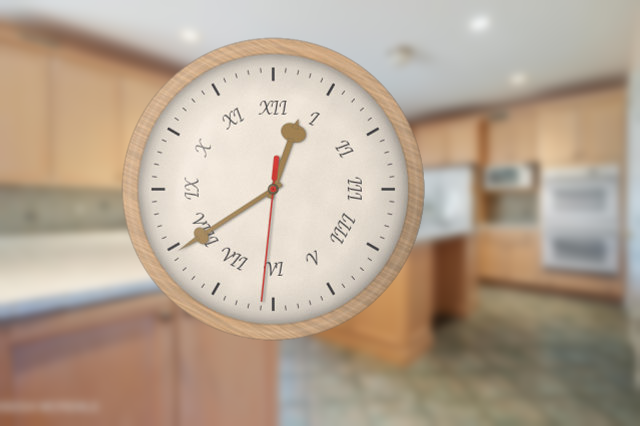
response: 12h39m31s
